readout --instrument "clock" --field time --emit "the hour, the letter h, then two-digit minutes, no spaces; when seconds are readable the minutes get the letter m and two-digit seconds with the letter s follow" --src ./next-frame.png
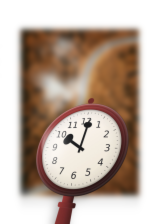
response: 10h01
